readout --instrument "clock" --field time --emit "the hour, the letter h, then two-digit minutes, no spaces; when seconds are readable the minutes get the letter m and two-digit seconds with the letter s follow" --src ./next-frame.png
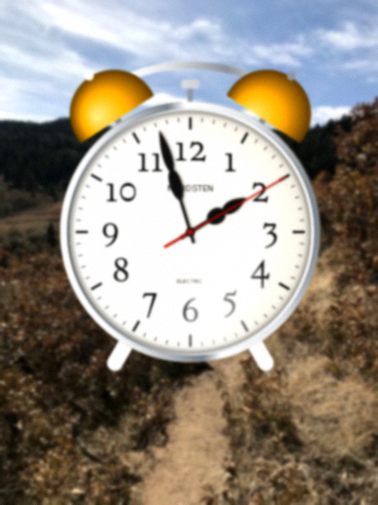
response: 1h57m10s
